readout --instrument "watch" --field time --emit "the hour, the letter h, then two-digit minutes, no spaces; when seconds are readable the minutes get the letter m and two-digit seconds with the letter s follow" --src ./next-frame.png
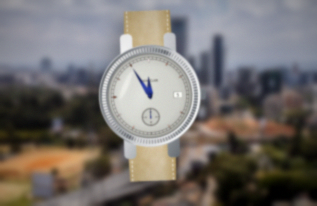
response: 11h55
